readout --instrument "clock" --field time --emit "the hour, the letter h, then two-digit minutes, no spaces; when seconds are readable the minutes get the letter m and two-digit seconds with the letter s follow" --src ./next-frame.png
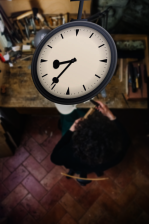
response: 8h36
